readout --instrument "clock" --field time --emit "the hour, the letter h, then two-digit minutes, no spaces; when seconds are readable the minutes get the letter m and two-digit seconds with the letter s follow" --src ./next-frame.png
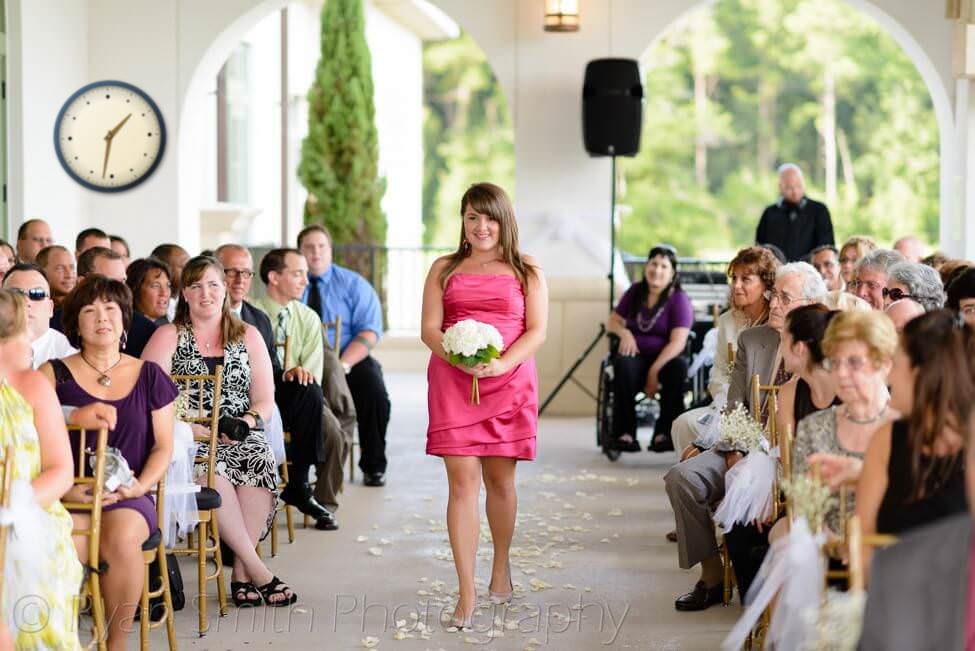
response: 1h32
